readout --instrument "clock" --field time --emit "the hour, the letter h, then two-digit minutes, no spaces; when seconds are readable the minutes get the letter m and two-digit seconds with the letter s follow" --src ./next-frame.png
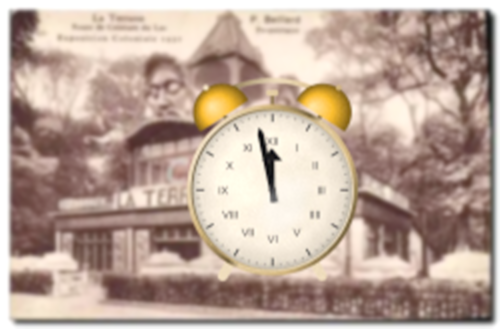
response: 11h58
